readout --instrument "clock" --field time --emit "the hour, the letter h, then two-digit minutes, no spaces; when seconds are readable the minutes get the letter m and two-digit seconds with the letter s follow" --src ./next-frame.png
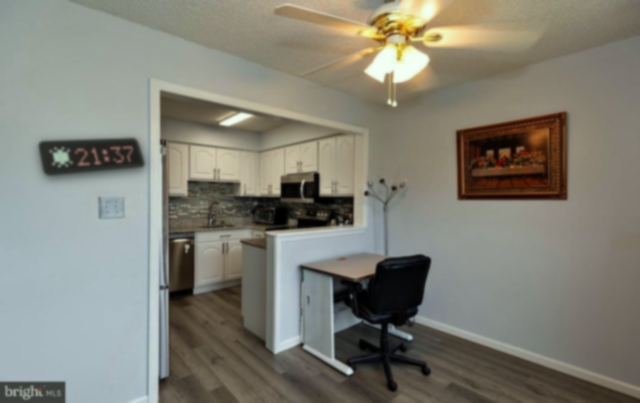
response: 21h37
